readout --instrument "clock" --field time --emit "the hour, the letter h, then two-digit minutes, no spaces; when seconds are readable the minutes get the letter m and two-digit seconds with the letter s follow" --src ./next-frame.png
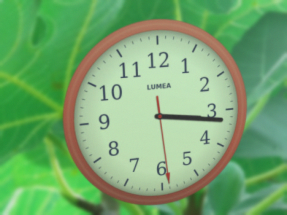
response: 3h16m29s
